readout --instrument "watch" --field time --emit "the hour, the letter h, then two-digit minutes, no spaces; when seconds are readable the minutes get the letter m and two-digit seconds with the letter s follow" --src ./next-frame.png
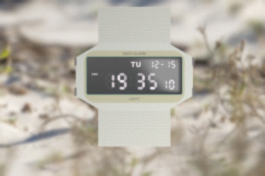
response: 19h35m10s
